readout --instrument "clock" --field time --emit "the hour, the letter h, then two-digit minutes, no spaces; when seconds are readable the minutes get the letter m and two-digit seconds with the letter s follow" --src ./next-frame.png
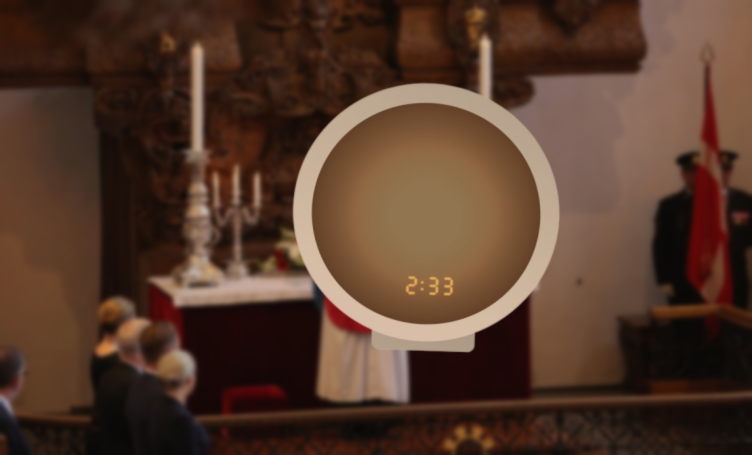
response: 2h33
